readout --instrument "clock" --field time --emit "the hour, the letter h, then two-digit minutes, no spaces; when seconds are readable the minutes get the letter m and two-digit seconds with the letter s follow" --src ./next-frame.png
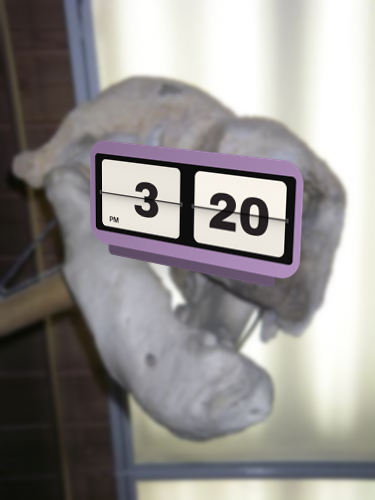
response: 3h20
